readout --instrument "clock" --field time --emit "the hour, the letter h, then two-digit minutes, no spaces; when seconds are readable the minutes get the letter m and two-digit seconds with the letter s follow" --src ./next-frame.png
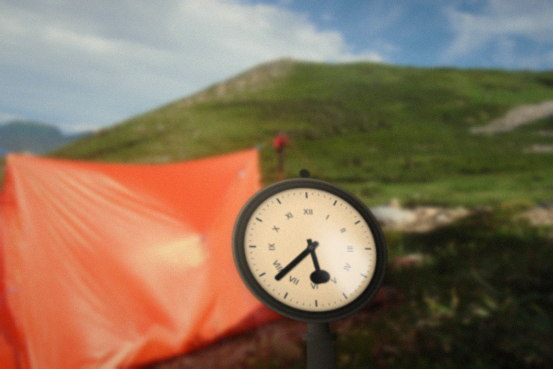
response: 5h38
